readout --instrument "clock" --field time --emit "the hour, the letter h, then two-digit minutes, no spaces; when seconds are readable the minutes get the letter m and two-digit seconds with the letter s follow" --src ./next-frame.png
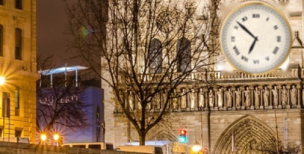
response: 6h52
